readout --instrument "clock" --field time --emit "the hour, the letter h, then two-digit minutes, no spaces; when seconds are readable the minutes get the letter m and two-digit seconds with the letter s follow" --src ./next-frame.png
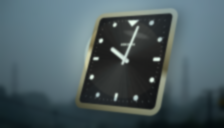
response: 10h02
